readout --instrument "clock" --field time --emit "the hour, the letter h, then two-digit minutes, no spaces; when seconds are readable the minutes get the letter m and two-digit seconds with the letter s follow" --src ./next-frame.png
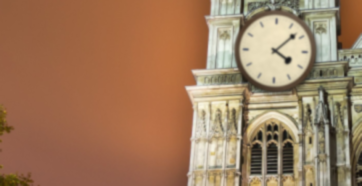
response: 4h08
